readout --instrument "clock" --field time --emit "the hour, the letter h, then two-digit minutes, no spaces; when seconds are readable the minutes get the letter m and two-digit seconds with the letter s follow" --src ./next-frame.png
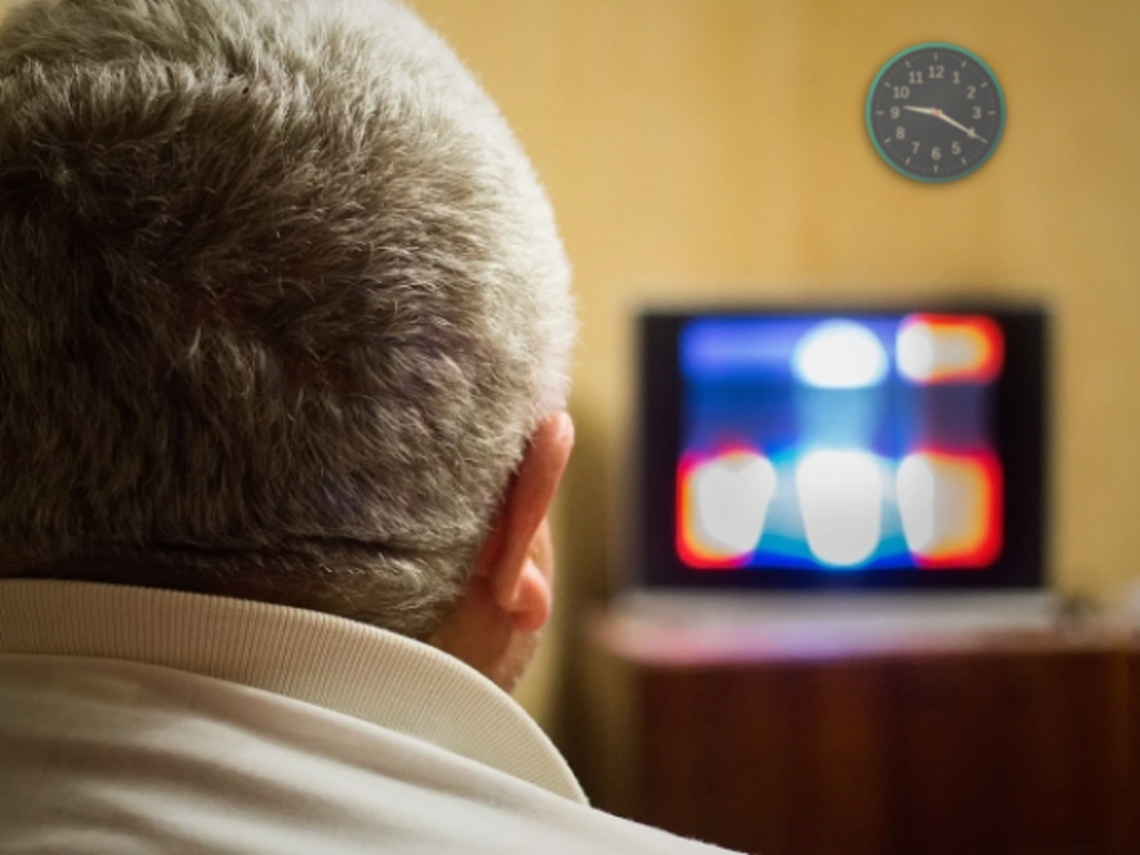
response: 9h20
